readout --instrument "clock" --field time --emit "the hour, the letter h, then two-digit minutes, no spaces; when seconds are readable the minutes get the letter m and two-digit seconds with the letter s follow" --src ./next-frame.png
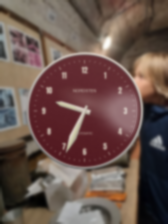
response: 9h34
